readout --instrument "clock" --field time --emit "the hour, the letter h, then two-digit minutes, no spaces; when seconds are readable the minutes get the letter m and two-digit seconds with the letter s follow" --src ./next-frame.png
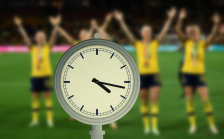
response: 4h17
